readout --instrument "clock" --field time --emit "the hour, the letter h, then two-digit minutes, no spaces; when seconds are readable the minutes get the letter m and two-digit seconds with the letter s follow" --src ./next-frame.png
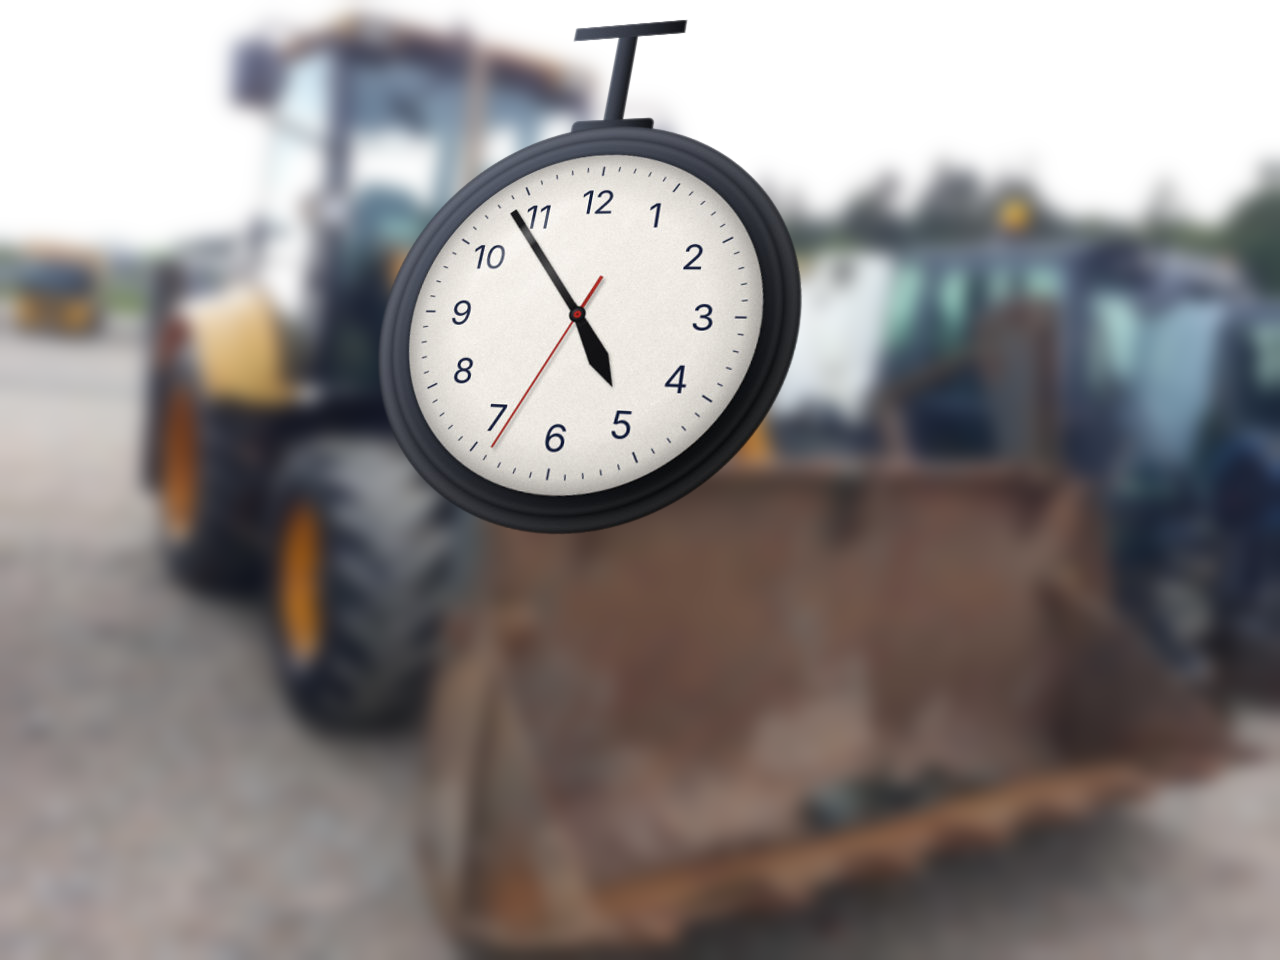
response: 4h53m34s
